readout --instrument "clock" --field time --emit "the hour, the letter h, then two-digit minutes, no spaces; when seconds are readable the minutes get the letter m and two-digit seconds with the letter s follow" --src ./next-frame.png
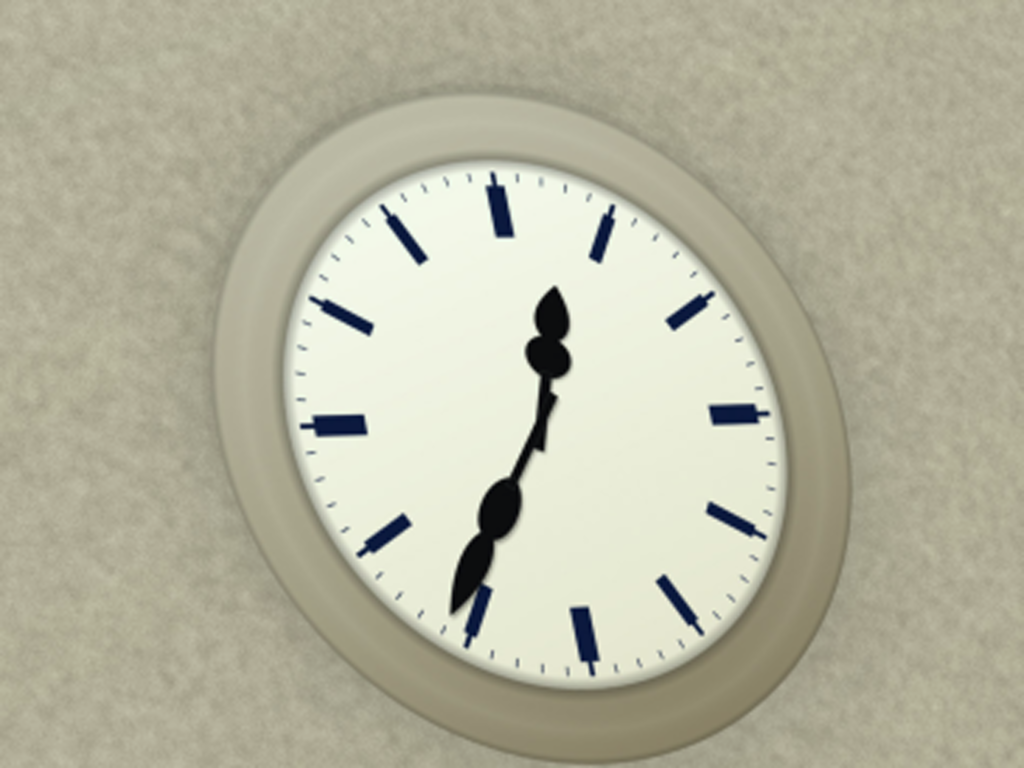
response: 12h36
